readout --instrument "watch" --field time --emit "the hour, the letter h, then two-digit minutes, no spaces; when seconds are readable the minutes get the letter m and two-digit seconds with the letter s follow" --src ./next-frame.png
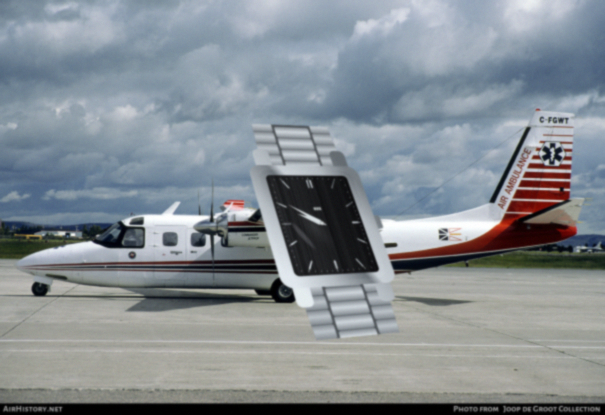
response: 9h51
